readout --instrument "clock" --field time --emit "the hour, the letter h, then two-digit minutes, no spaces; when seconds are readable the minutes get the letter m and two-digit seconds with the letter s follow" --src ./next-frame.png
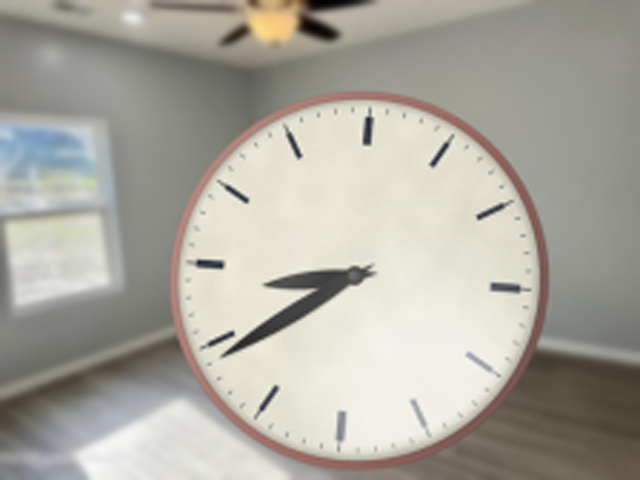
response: 8h39
